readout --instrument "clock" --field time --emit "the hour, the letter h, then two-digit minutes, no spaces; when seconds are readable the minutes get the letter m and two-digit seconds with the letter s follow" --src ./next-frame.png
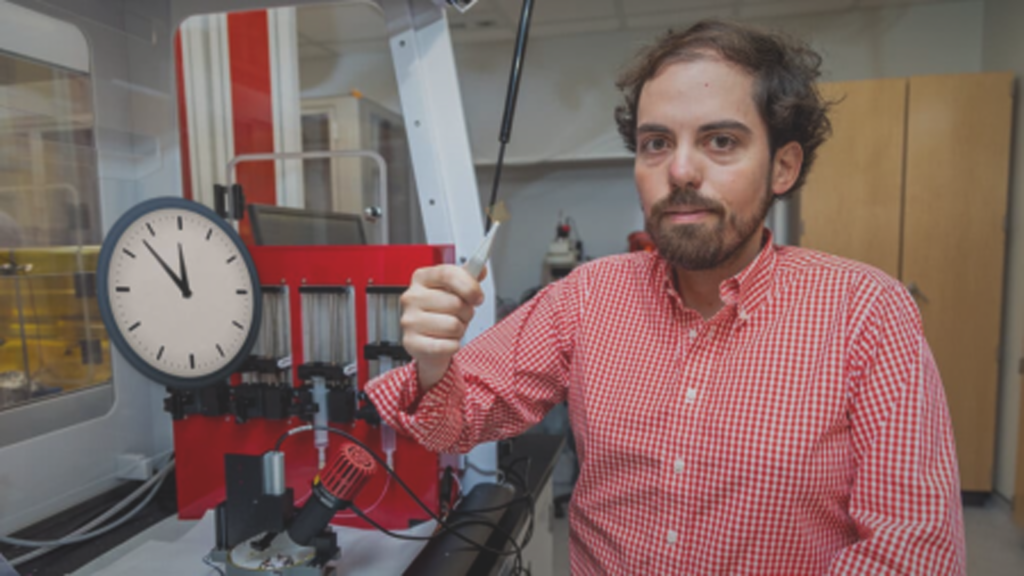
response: 11h53
